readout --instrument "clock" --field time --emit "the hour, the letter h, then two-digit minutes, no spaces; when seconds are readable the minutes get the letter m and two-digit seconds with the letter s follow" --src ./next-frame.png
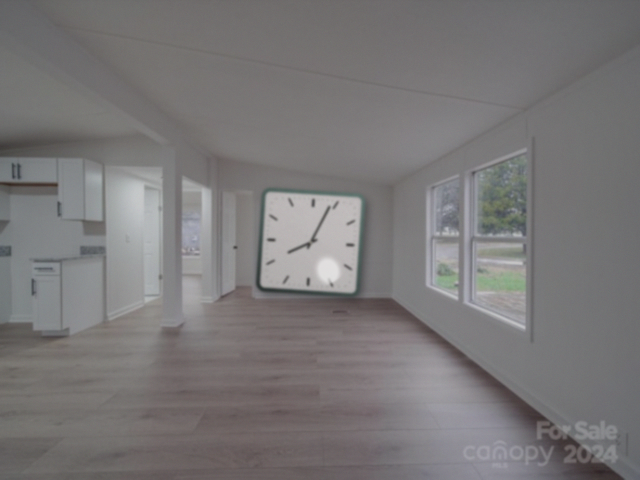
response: 8h04
